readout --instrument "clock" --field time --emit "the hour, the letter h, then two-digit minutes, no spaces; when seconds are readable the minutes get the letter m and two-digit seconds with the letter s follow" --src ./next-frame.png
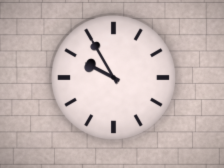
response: 9h55
